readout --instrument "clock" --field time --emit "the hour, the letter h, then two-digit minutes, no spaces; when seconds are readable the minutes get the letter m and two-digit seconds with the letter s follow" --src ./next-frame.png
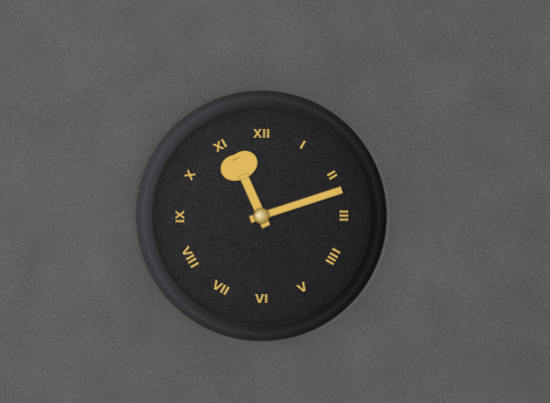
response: 11h12
